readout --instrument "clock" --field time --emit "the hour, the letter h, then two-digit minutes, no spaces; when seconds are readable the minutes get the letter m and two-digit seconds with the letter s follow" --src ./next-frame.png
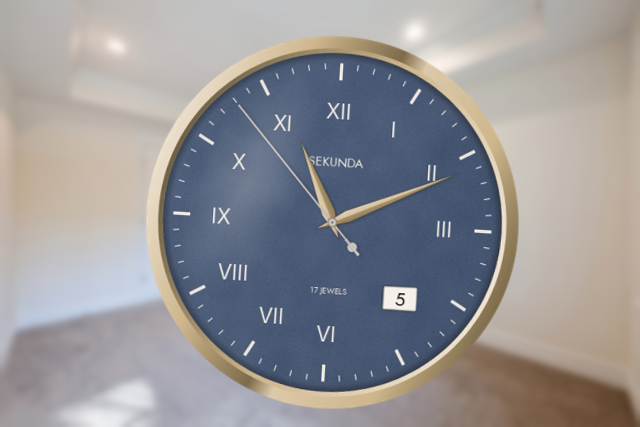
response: 11h10m53s
